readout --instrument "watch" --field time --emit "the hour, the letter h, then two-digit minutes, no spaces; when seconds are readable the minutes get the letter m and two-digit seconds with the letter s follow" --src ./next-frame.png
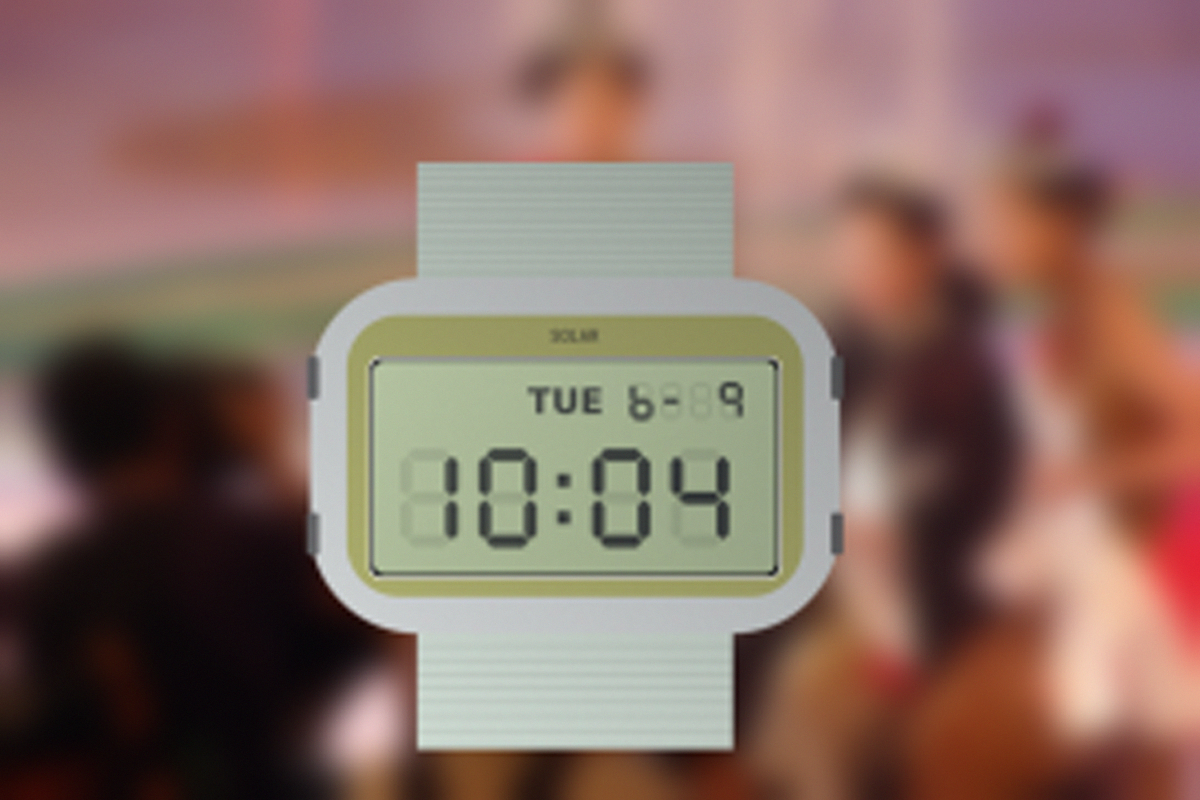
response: 10h04
